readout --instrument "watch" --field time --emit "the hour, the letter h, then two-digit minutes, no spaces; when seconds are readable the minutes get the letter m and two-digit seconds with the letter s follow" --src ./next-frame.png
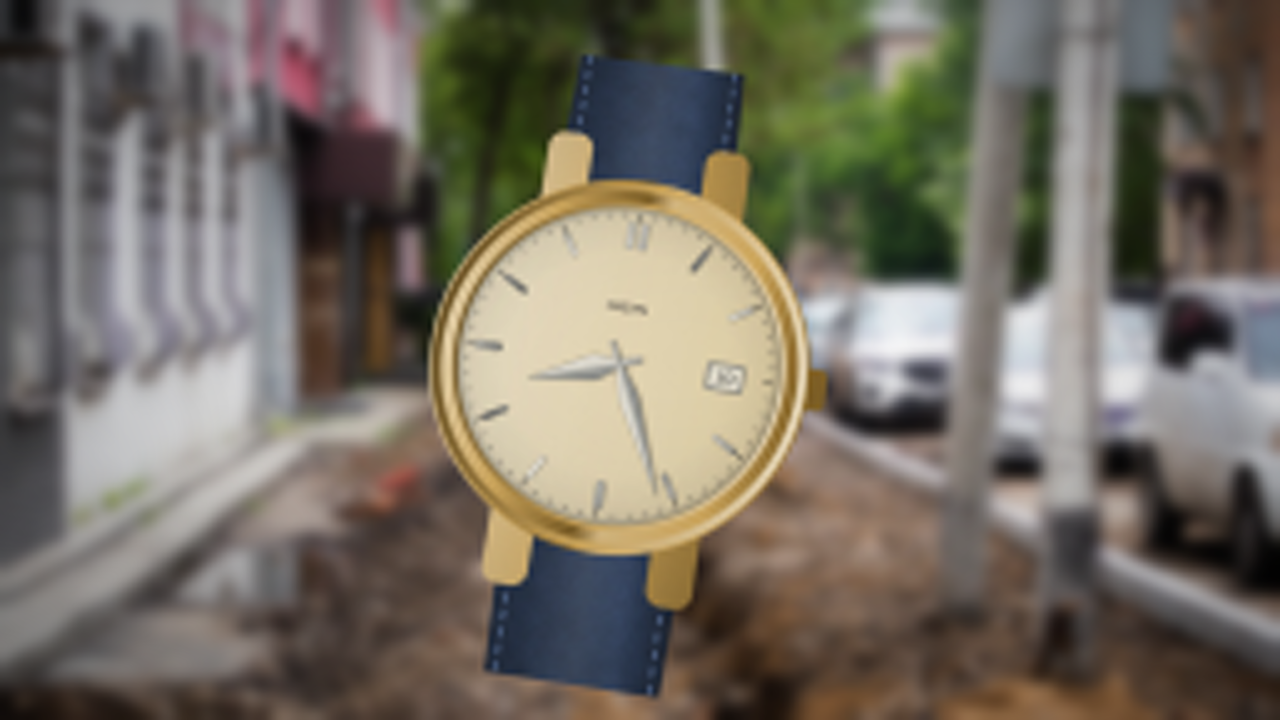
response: 8h26
